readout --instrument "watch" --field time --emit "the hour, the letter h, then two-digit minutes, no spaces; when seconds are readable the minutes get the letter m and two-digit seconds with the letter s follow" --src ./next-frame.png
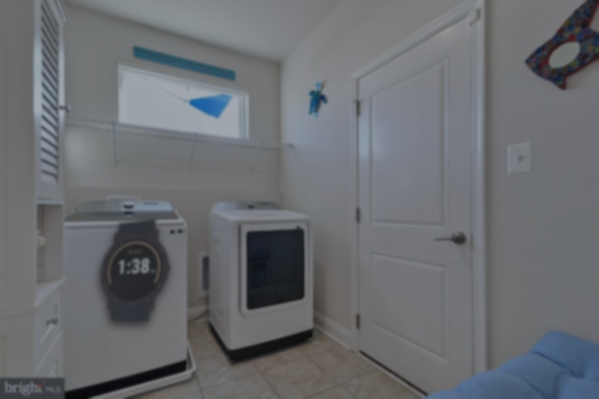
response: 1h38
